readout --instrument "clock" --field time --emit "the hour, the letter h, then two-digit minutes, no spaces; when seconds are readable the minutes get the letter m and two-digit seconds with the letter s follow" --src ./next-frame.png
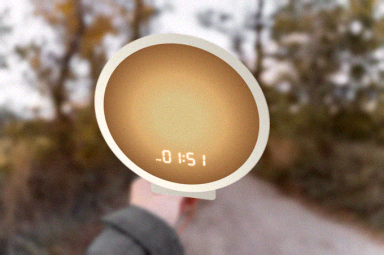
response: 1h51
